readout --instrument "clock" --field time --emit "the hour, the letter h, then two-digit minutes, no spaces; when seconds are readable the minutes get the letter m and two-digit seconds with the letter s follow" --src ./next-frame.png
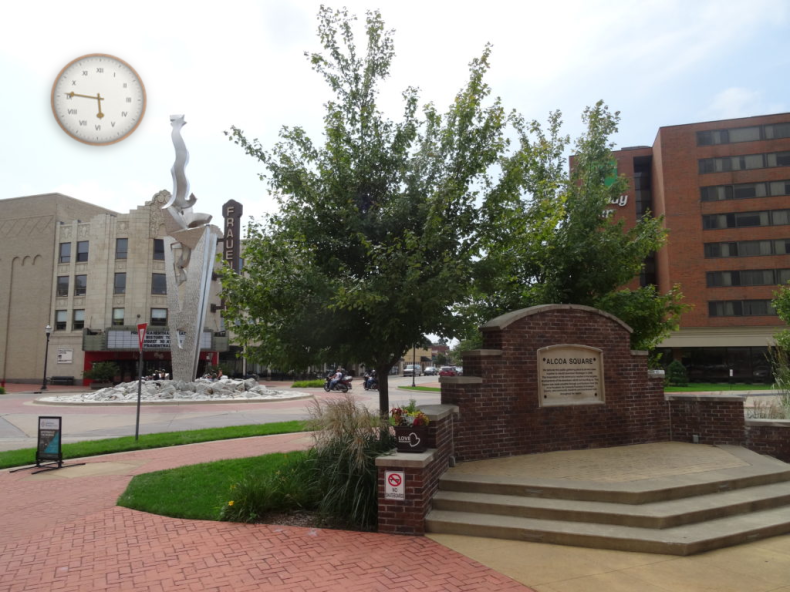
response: 5h46
